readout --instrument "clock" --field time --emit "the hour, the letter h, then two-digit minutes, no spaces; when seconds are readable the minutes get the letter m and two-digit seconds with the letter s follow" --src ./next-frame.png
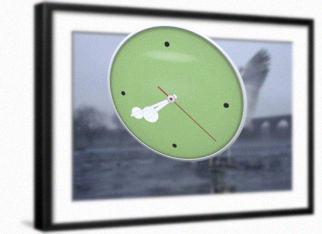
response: 7h40m22s
